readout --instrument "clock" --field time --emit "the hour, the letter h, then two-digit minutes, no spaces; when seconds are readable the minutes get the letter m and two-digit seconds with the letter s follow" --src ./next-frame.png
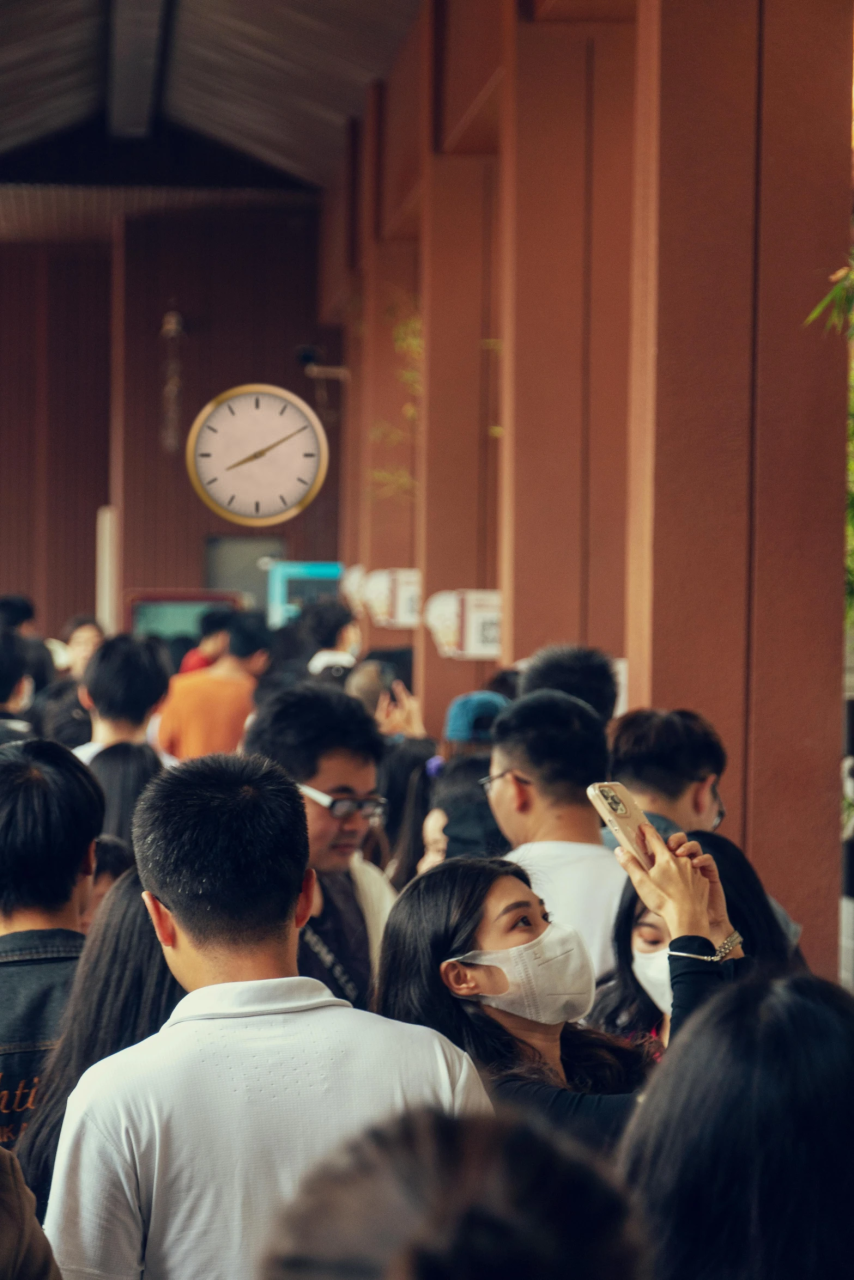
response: 8h10
